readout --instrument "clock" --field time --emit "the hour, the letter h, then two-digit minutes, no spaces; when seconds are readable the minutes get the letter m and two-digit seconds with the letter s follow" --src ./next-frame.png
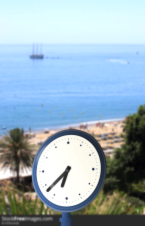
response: 6h38
